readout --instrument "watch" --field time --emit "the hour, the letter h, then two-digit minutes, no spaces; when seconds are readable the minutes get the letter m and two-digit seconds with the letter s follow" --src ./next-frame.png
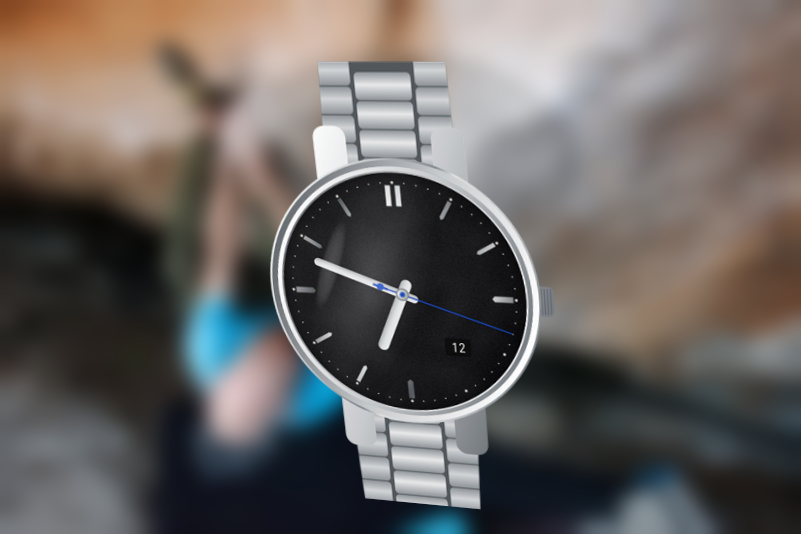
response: 6h48m18s
